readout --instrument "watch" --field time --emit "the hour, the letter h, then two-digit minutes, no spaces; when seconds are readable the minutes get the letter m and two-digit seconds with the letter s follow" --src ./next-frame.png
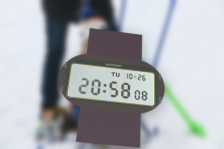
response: 20h58m08s
